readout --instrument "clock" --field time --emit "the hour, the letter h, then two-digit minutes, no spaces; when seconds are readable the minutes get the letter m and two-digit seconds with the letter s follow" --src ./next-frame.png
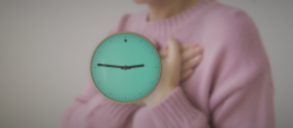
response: 2h46
